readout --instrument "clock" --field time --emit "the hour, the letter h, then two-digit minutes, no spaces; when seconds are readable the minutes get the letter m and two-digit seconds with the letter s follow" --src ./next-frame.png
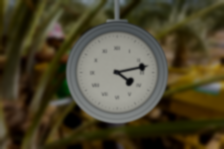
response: 4h13
